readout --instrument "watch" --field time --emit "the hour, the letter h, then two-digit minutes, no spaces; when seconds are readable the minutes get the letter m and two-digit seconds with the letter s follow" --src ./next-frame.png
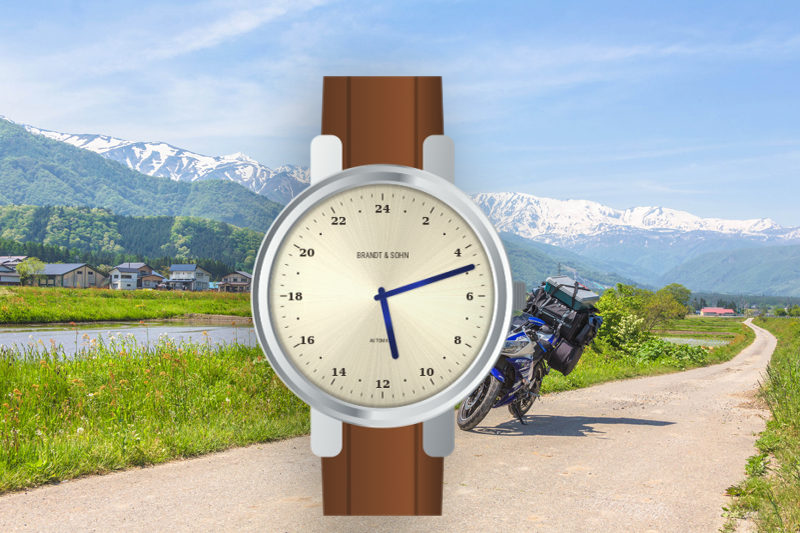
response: 11h12
